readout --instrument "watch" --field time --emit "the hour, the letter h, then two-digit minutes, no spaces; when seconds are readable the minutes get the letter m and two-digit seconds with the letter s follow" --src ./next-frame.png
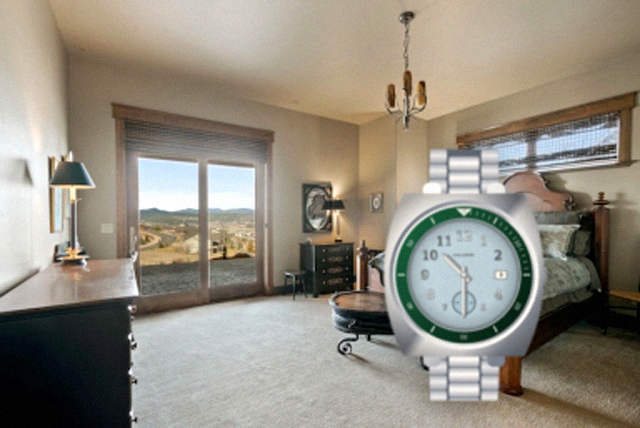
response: 10h30
